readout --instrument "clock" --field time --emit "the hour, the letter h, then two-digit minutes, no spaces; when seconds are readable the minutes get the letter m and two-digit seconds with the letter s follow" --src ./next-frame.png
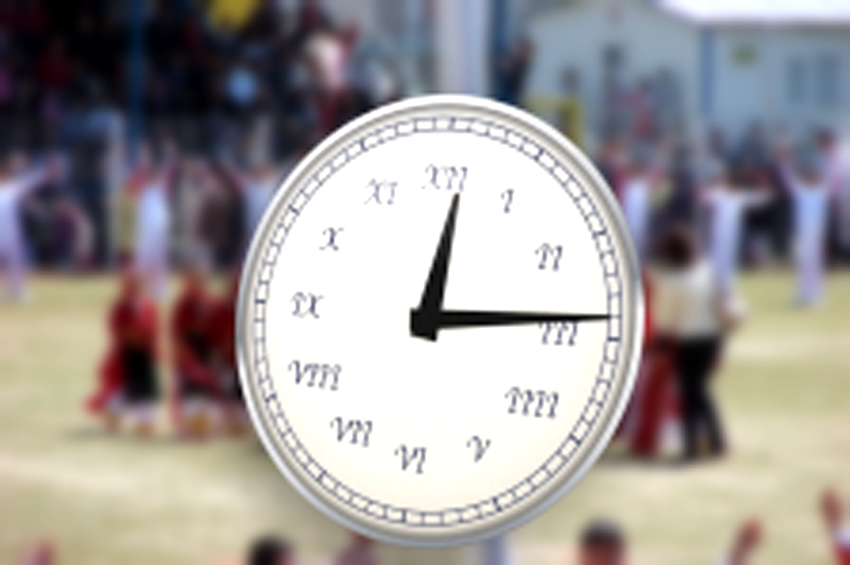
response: 12h14
